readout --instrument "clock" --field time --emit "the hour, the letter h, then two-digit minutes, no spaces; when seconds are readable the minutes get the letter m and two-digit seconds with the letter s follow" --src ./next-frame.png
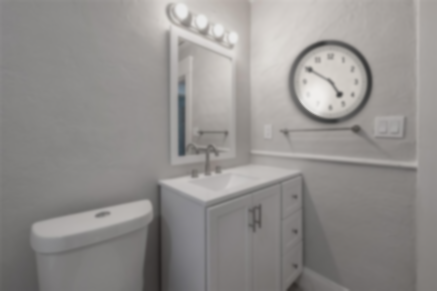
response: 4h50
